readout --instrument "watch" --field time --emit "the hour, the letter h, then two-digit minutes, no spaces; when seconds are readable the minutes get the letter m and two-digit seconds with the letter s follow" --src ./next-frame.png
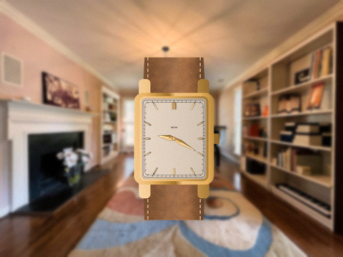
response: 9h20
